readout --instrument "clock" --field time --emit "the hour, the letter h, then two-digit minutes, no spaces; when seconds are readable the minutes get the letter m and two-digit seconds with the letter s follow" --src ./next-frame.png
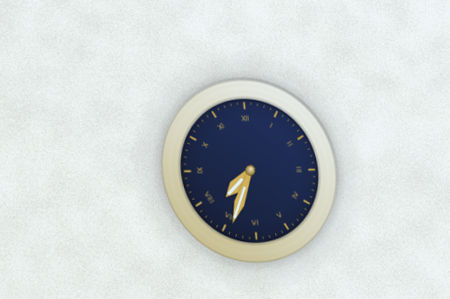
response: 7h34
